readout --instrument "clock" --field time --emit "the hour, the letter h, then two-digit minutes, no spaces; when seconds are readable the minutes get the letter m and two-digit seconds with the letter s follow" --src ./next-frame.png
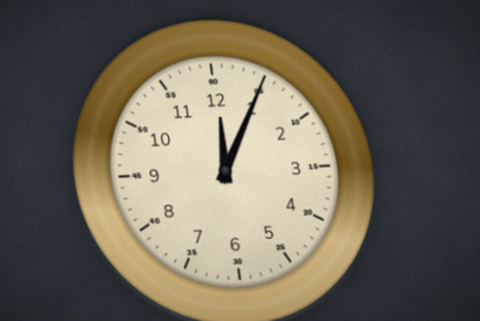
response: 12h05
